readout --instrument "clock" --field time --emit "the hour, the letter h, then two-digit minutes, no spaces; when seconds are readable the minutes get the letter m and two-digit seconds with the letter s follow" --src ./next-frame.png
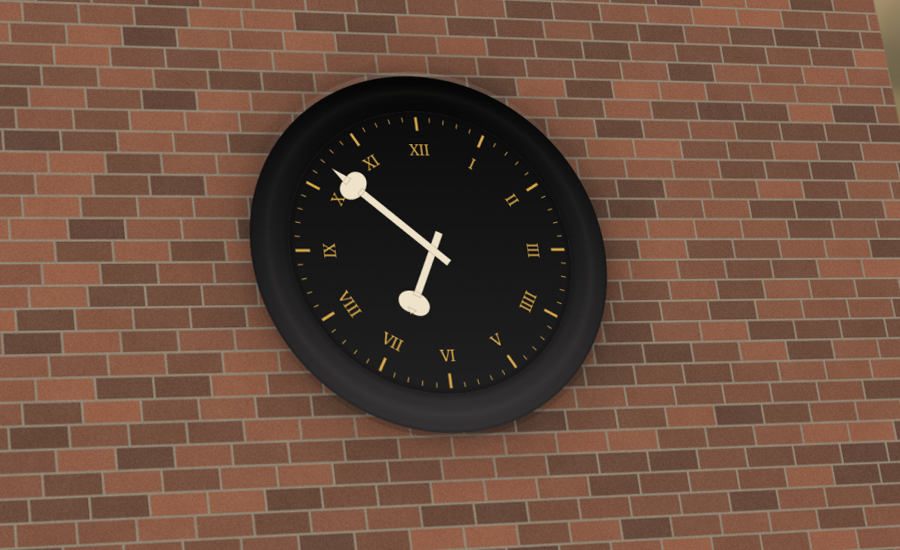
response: 6h52
